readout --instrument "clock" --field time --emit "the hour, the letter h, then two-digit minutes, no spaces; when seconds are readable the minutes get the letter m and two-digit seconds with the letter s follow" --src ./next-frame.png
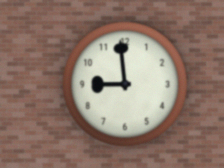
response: 8h59
